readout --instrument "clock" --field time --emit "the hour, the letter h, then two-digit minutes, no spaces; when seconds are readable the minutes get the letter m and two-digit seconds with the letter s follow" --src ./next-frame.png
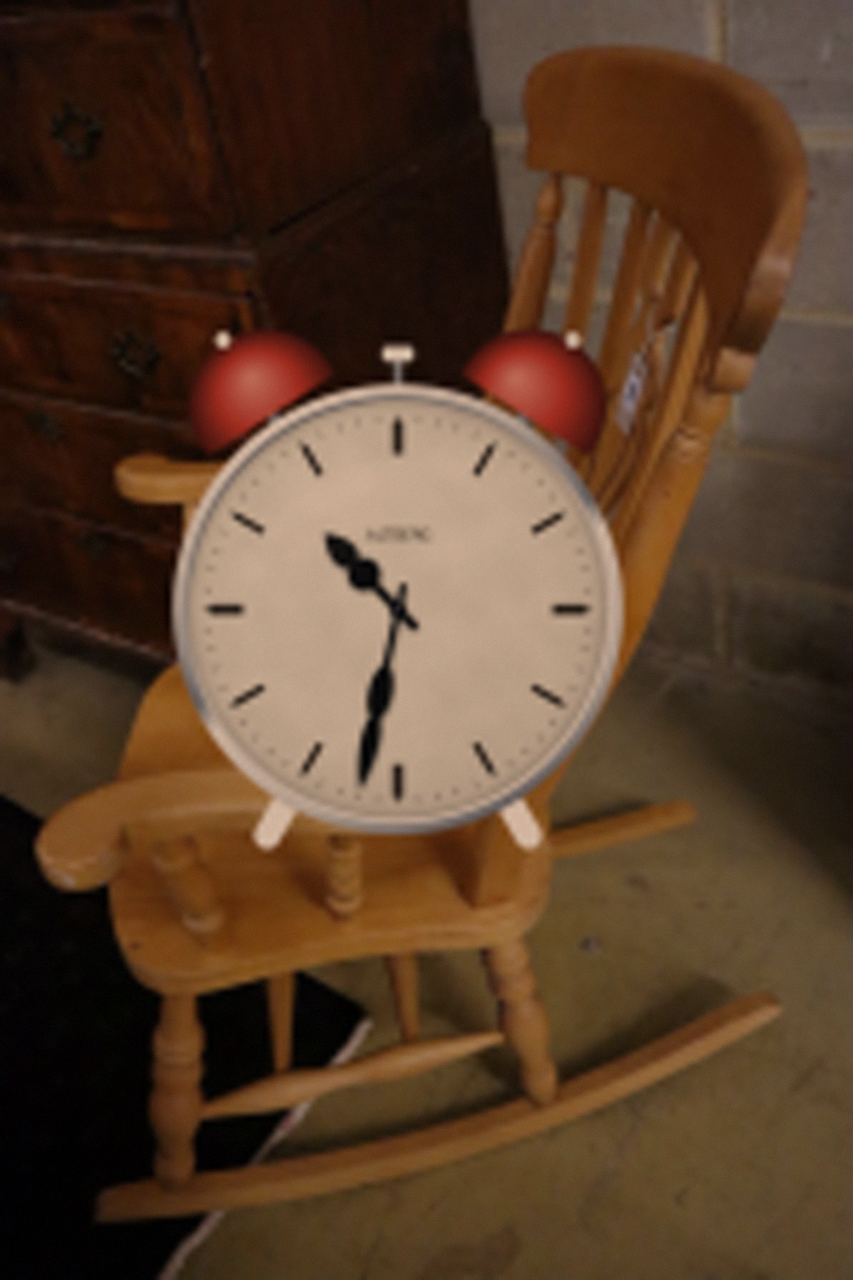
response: 10h32
